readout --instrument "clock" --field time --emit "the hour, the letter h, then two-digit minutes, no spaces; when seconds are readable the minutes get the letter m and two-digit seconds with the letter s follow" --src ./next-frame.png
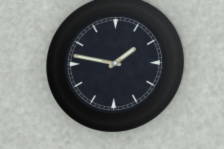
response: 1h47
